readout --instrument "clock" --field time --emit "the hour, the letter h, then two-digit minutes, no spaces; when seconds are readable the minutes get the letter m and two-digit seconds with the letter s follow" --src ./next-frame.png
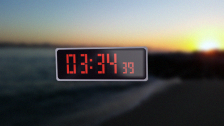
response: 3h34m39s
